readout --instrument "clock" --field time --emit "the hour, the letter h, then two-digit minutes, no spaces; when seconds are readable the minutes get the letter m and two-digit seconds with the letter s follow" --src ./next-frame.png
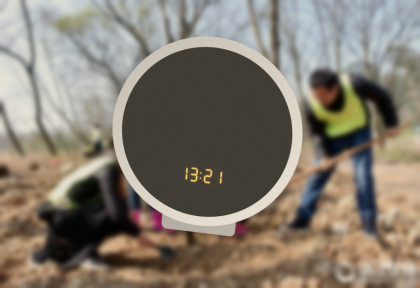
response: 13h21
